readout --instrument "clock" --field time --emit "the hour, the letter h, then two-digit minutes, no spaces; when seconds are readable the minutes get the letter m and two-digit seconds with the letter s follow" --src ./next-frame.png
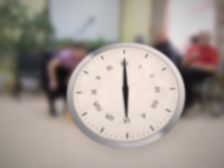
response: 6h00
